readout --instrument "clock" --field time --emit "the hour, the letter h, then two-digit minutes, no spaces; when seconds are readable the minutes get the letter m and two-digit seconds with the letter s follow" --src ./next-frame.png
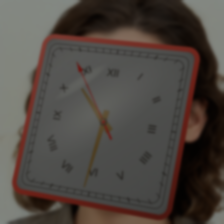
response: 10h30m54s
